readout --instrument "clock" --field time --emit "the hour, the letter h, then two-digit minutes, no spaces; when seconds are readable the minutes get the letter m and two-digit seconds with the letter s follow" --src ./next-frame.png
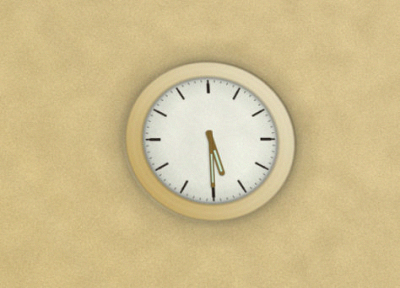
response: 5h30
